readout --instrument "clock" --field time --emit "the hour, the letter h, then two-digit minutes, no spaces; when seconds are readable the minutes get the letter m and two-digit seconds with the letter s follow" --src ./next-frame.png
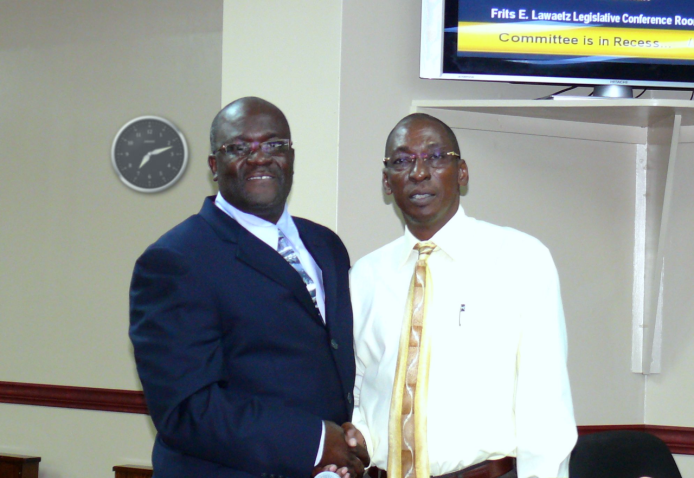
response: 7h12
